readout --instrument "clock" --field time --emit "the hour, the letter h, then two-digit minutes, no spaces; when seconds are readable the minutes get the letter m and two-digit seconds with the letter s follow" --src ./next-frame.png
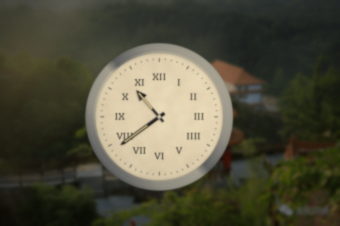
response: 10h39
